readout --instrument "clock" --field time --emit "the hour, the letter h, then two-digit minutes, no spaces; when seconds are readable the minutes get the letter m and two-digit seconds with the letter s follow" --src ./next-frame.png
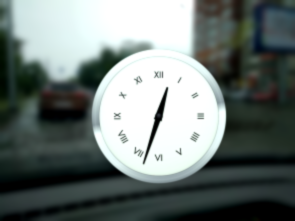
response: 12h33
